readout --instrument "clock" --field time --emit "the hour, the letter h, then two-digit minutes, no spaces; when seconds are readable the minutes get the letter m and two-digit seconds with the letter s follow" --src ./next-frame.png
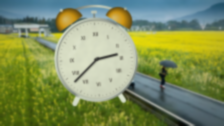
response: 2h38
